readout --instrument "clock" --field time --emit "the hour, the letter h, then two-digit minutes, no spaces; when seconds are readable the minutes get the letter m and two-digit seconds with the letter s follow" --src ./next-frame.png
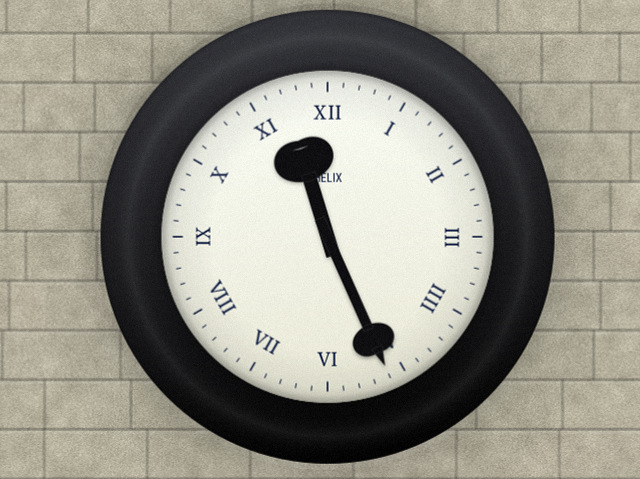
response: 11h26
